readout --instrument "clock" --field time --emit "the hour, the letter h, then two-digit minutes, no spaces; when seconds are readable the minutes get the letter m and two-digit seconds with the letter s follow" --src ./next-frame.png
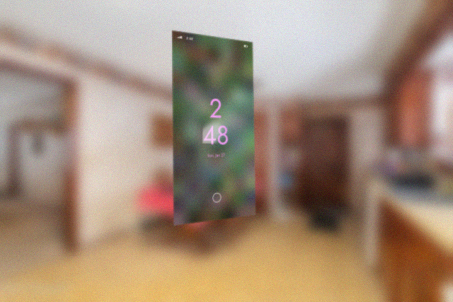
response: 2h48
